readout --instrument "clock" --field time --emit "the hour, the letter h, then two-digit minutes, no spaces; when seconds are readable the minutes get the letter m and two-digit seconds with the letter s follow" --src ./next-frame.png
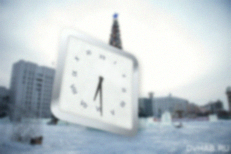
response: 6h29
